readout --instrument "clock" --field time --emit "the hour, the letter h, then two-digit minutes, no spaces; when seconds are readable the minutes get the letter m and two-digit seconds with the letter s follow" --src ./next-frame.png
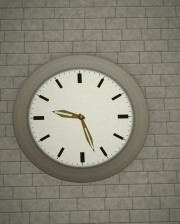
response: 9h27
